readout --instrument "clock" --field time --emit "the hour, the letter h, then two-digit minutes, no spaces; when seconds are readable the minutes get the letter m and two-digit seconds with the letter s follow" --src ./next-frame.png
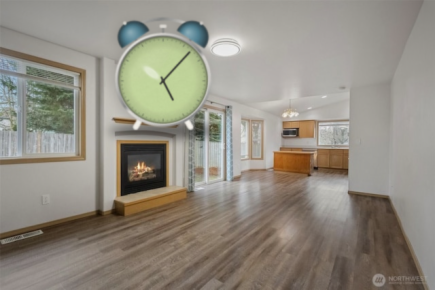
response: 5h07
